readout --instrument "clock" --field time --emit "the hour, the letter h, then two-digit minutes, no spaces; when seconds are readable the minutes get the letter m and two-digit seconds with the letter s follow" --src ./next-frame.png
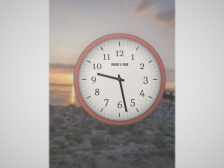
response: 9h28
